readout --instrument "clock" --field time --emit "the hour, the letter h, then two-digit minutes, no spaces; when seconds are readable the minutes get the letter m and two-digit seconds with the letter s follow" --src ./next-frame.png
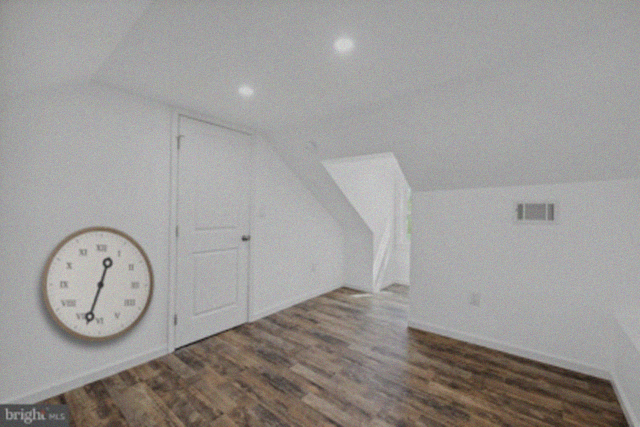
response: 12h33
